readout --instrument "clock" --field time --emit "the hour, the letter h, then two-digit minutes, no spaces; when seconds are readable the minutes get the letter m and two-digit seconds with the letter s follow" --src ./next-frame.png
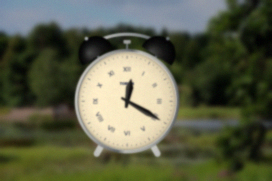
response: 12h20
